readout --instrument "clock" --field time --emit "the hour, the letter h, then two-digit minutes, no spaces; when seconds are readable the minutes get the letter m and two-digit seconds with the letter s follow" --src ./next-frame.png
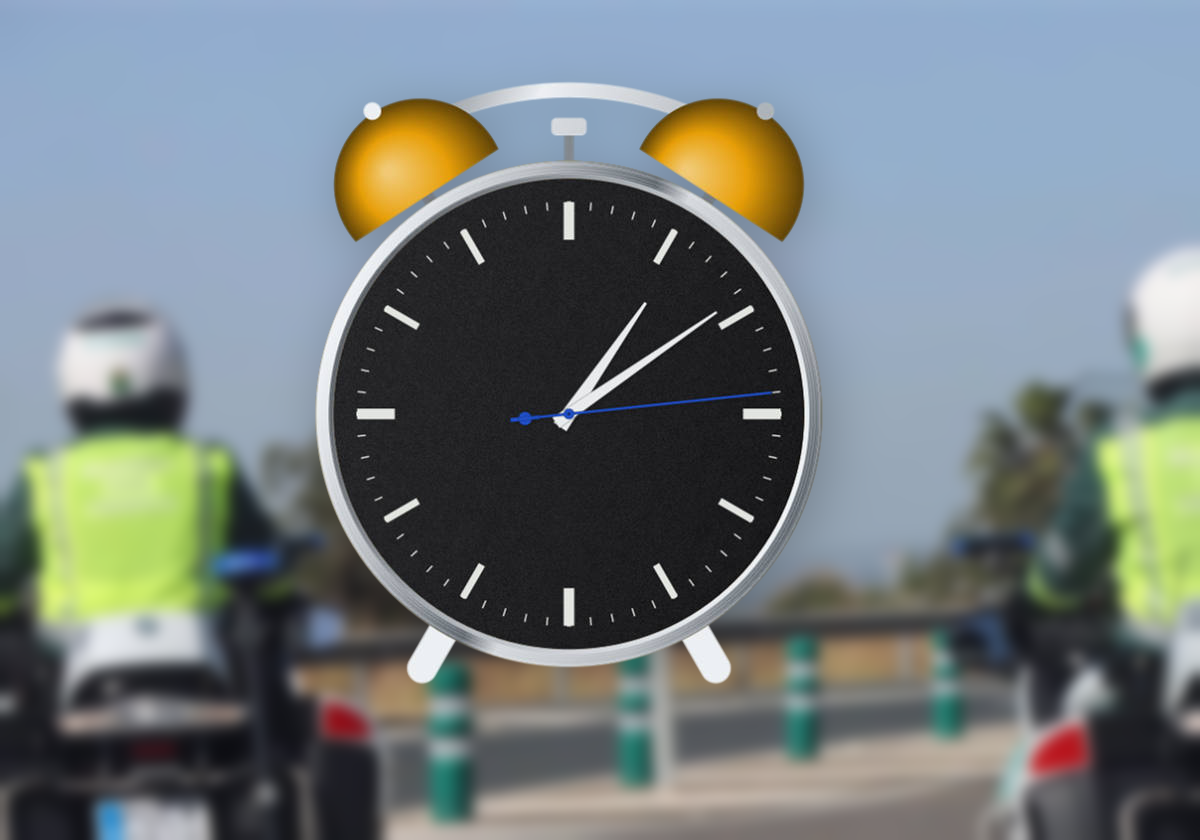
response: 1h09m14s
